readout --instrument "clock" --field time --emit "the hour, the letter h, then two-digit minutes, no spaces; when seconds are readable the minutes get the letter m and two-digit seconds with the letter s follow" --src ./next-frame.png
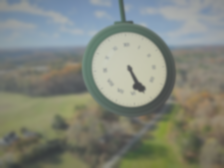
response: 5h26
